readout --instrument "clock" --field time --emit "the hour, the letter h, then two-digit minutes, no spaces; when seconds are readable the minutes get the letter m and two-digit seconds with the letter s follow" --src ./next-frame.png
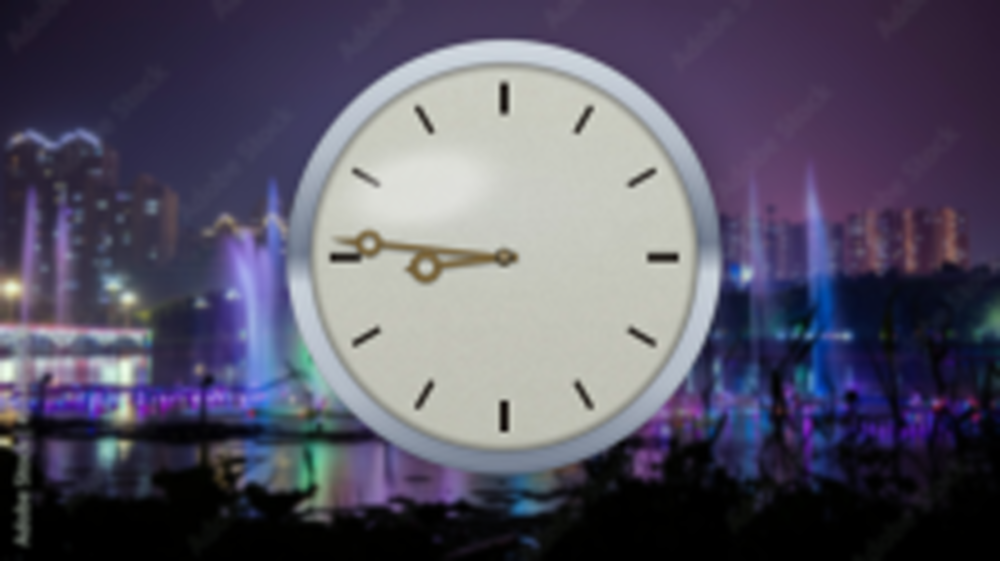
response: 8h46
